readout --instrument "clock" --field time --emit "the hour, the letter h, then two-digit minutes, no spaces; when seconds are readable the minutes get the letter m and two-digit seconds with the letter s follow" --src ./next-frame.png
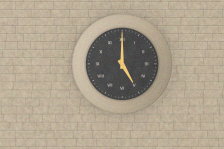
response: 5h00
